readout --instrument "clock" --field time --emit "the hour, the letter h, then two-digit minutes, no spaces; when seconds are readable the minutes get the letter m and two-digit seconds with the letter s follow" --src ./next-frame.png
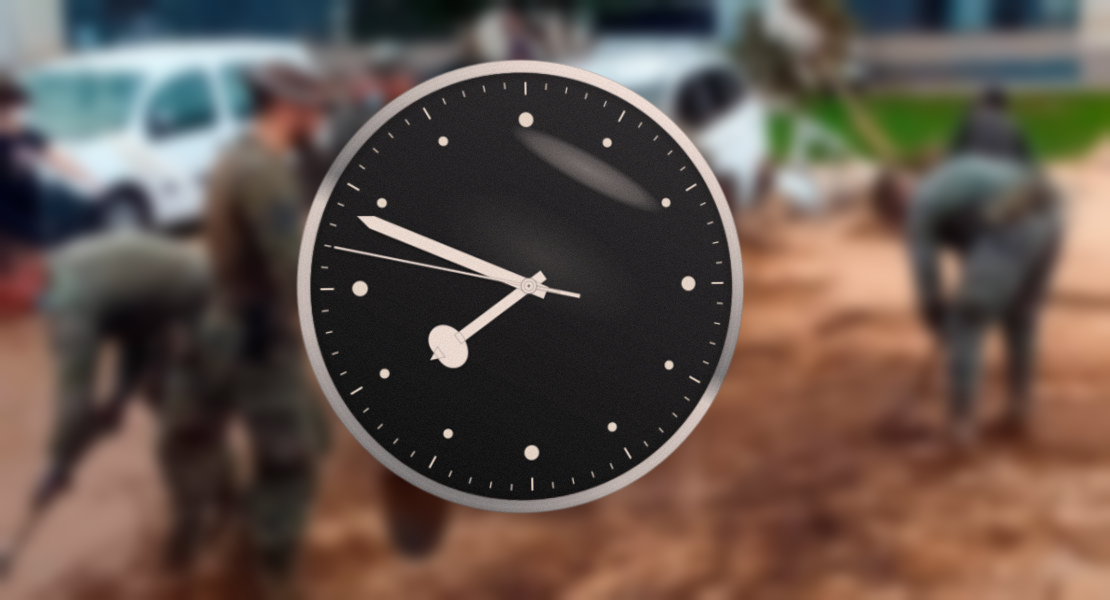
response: 7h48m47s
